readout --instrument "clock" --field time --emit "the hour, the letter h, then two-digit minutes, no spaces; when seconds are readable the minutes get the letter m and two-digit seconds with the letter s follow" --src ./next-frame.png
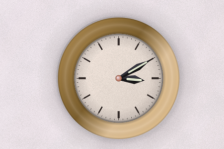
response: 3h10
